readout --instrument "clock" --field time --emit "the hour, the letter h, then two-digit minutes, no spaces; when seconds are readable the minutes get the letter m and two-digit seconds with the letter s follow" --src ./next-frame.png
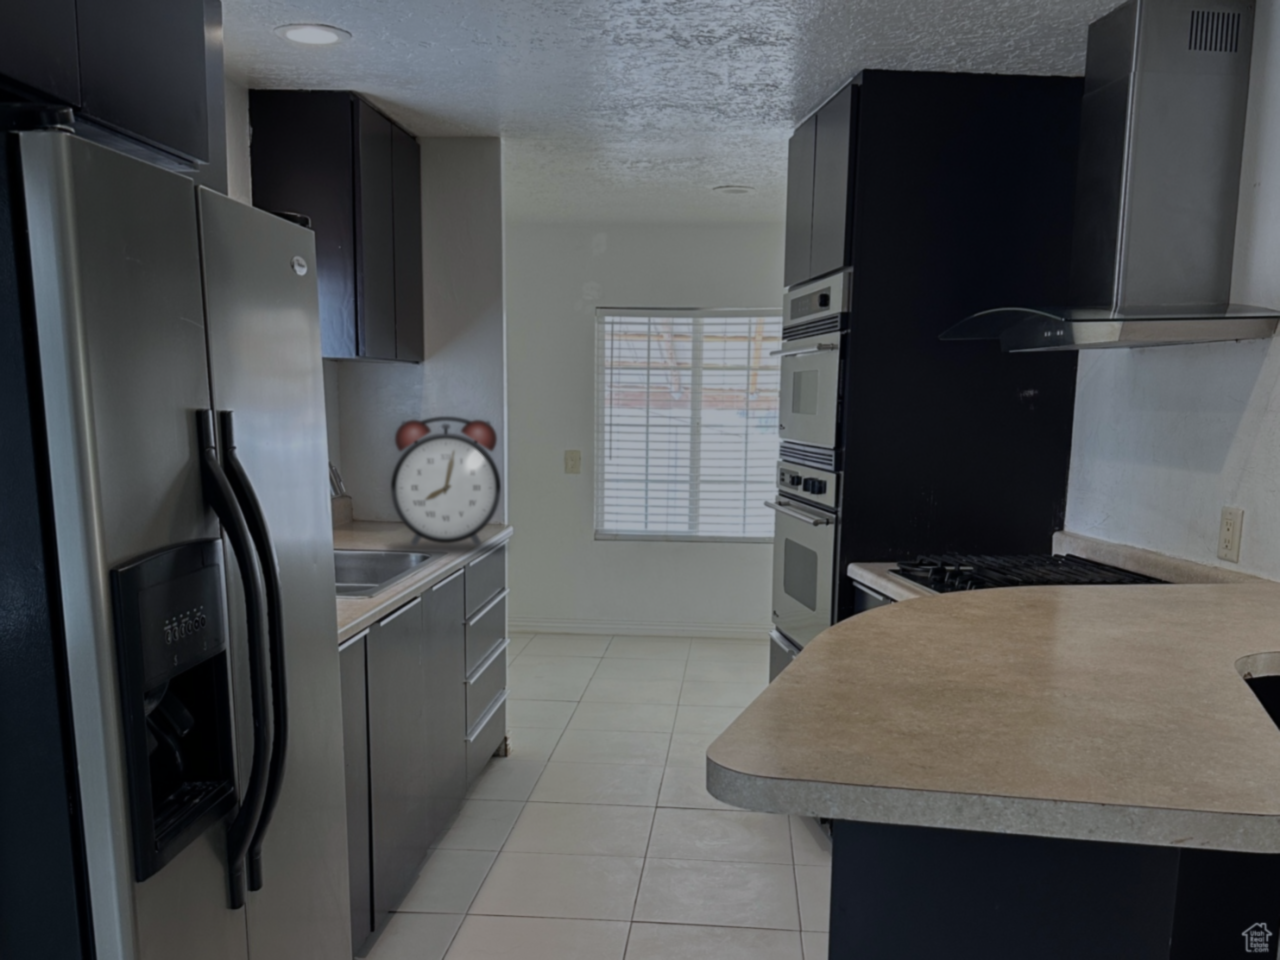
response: 8h02
